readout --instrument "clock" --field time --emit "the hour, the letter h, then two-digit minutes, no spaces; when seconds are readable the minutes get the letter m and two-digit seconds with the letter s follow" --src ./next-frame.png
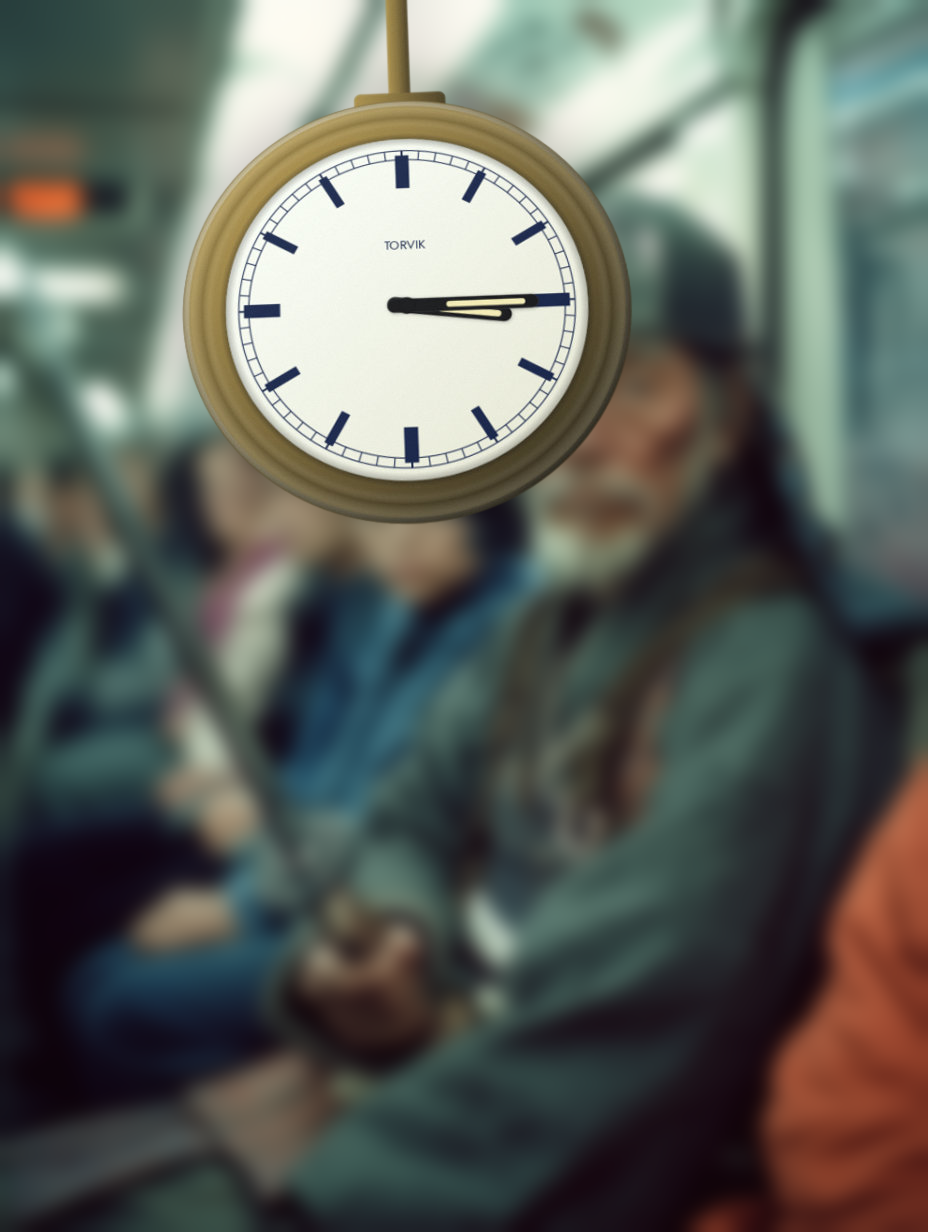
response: 3h15
